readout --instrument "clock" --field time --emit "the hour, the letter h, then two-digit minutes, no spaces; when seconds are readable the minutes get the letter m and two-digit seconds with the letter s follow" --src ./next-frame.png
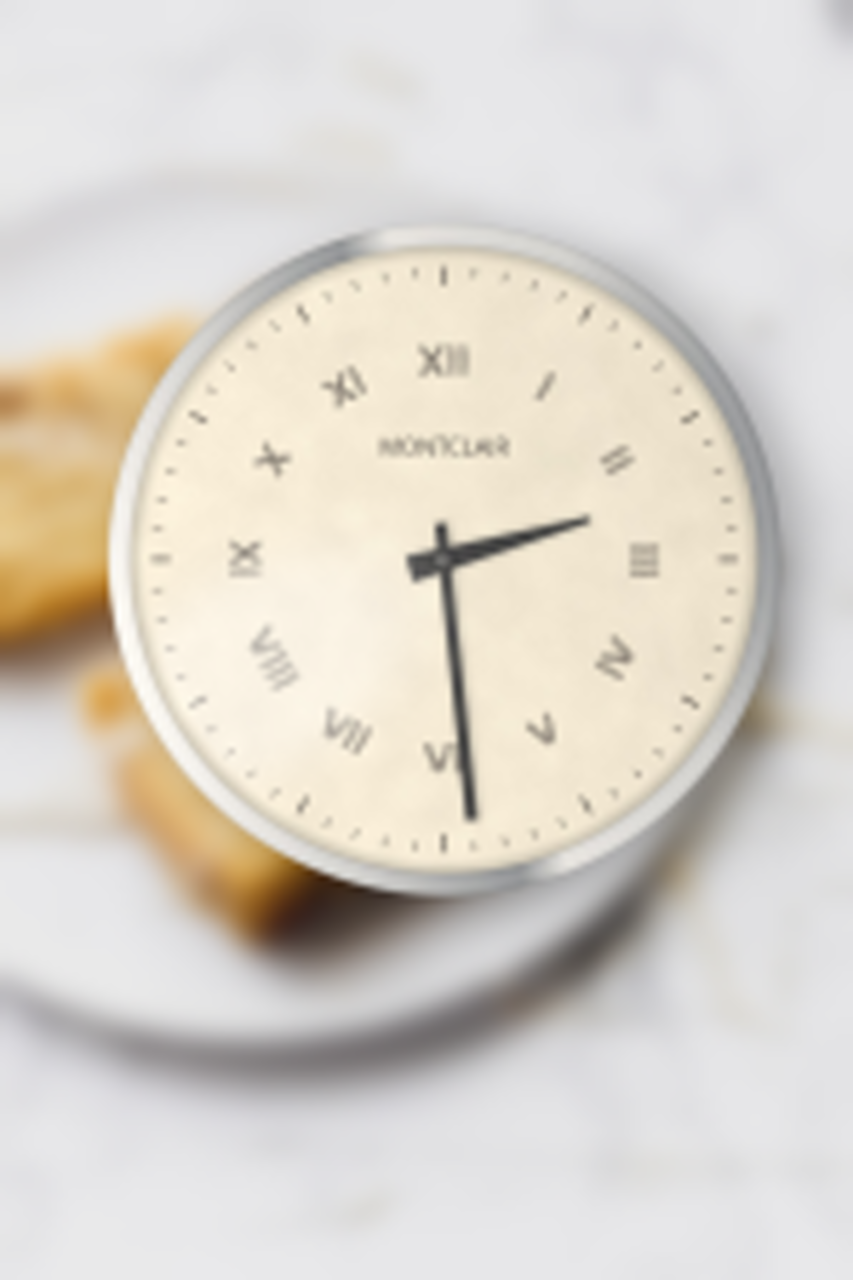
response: 2h29
